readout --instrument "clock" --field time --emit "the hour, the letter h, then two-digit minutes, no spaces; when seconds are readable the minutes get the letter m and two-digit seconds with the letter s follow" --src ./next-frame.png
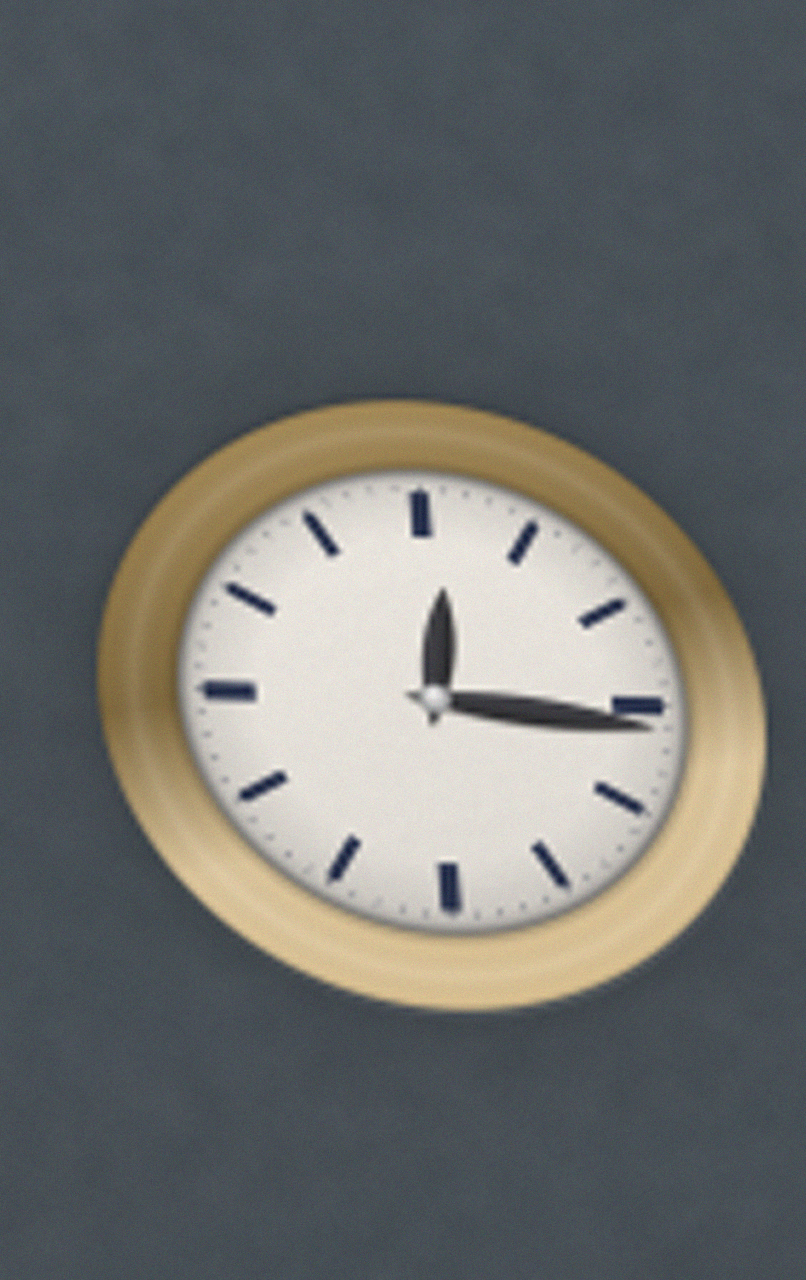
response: 12h16
